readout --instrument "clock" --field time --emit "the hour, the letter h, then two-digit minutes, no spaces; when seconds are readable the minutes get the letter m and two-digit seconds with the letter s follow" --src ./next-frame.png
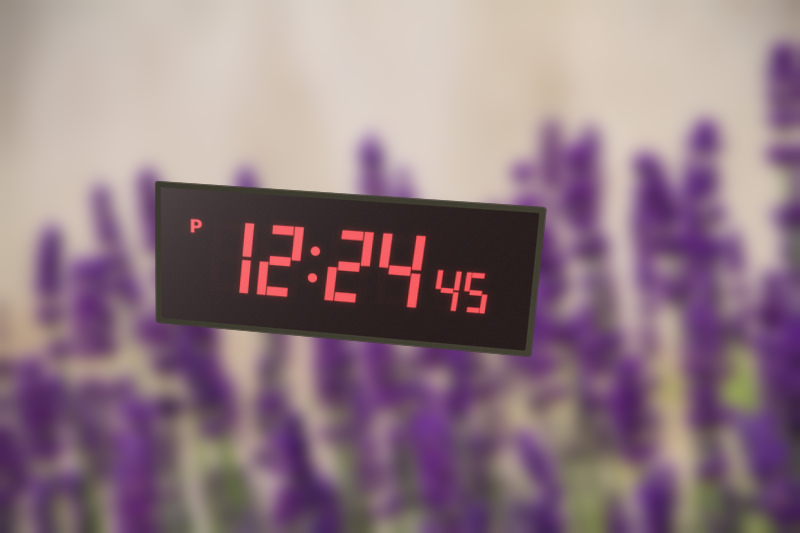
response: 12h24m45s
